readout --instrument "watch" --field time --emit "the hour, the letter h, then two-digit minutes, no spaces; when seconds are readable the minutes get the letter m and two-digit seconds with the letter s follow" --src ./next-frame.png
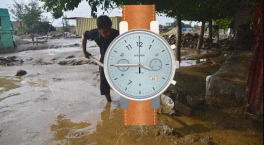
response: 3h45
